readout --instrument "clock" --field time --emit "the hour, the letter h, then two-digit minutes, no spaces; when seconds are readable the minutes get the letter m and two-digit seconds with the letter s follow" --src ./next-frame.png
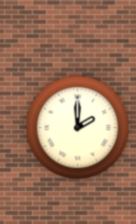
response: 2h00
